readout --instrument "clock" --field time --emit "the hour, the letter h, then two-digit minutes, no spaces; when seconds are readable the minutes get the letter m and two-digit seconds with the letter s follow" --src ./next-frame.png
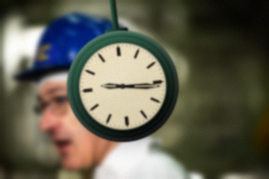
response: 9h16
